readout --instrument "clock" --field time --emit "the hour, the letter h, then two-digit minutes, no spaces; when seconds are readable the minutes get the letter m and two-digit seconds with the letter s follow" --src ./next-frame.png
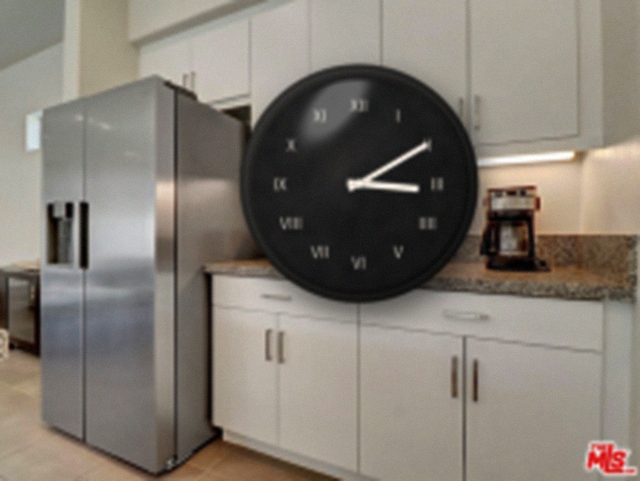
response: 3h10
